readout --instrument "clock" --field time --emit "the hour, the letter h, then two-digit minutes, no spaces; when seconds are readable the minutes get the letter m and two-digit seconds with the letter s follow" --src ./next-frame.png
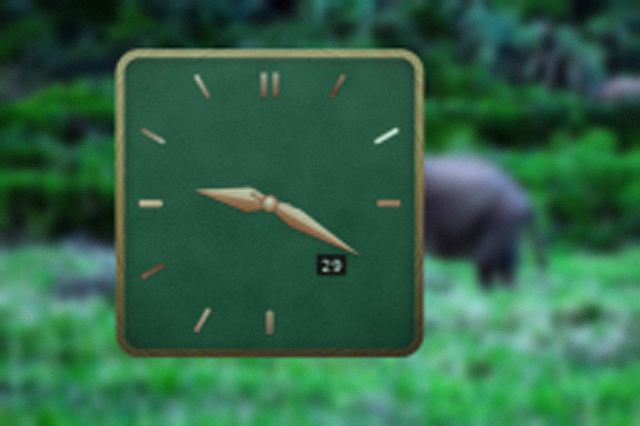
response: 9h20
